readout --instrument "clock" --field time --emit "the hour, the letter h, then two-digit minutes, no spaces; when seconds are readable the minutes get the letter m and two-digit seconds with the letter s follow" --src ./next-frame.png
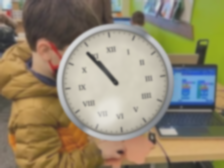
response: 10h54
